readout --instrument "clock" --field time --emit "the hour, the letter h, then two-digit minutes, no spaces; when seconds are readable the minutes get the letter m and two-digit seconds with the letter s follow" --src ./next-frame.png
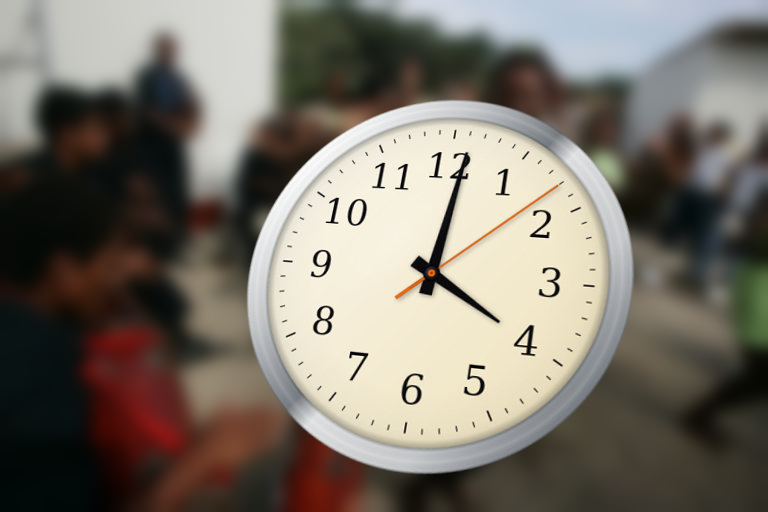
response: 4h01m08s
